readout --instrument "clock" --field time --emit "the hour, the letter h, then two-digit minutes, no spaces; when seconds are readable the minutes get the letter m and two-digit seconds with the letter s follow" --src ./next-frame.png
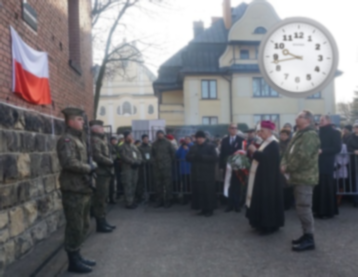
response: 9h43
